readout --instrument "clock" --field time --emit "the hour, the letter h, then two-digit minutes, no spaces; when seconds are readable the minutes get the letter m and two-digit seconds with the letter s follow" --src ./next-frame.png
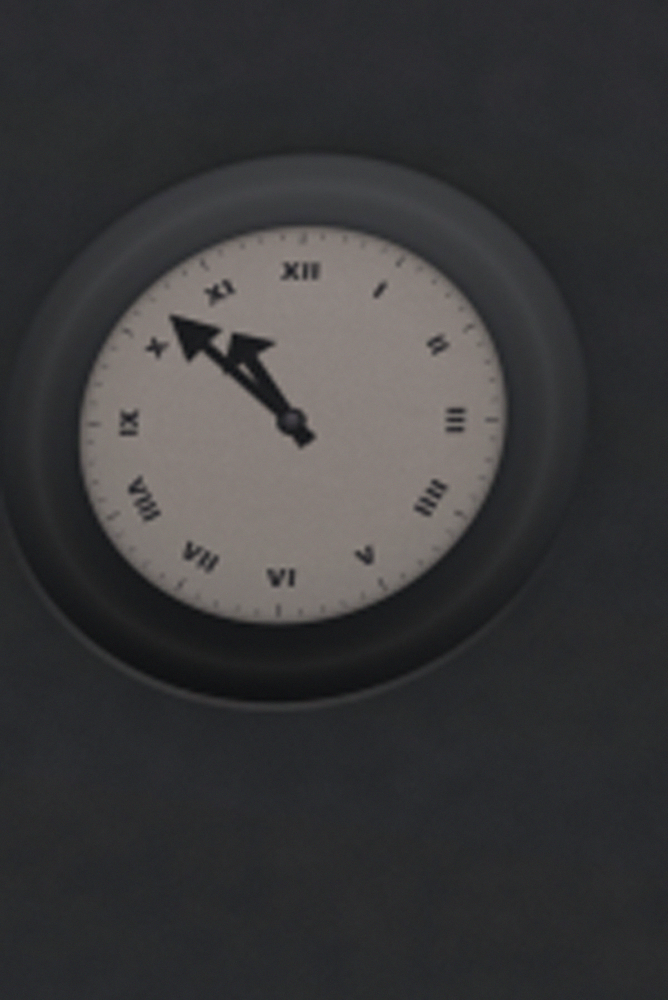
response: 10h52
